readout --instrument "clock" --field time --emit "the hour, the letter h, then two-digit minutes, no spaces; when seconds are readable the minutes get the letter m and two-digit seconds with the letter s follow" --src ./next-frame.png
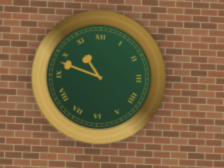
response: 10h48
